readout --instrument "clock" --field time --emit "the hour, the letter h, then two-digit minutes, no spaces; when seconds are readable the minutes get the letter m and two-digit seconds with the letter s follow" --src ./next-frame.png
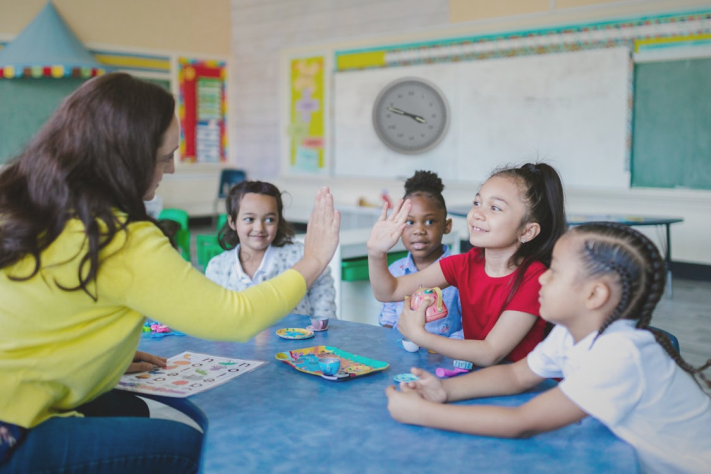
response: 3h48
